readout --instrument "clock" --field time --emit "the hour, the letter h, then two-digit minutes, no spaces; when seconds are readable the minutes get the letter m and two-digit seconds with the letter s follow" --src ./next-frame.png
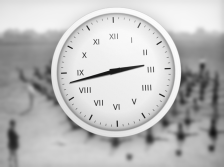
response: 2h43
